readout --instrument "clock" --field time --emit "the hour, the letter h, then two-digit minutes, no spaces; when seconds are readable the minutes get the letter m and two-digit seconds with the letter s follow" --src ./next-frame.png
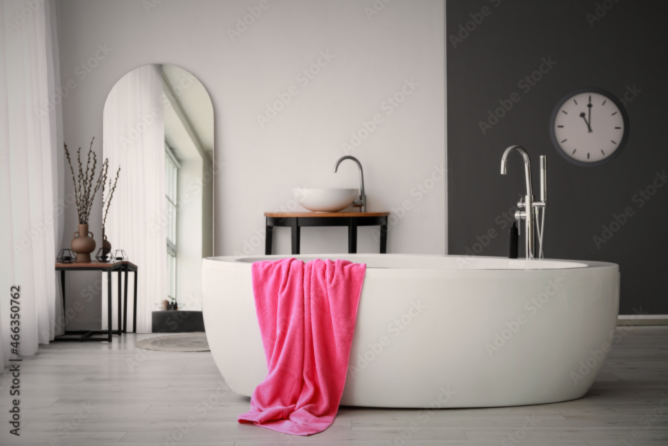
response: 11h00
